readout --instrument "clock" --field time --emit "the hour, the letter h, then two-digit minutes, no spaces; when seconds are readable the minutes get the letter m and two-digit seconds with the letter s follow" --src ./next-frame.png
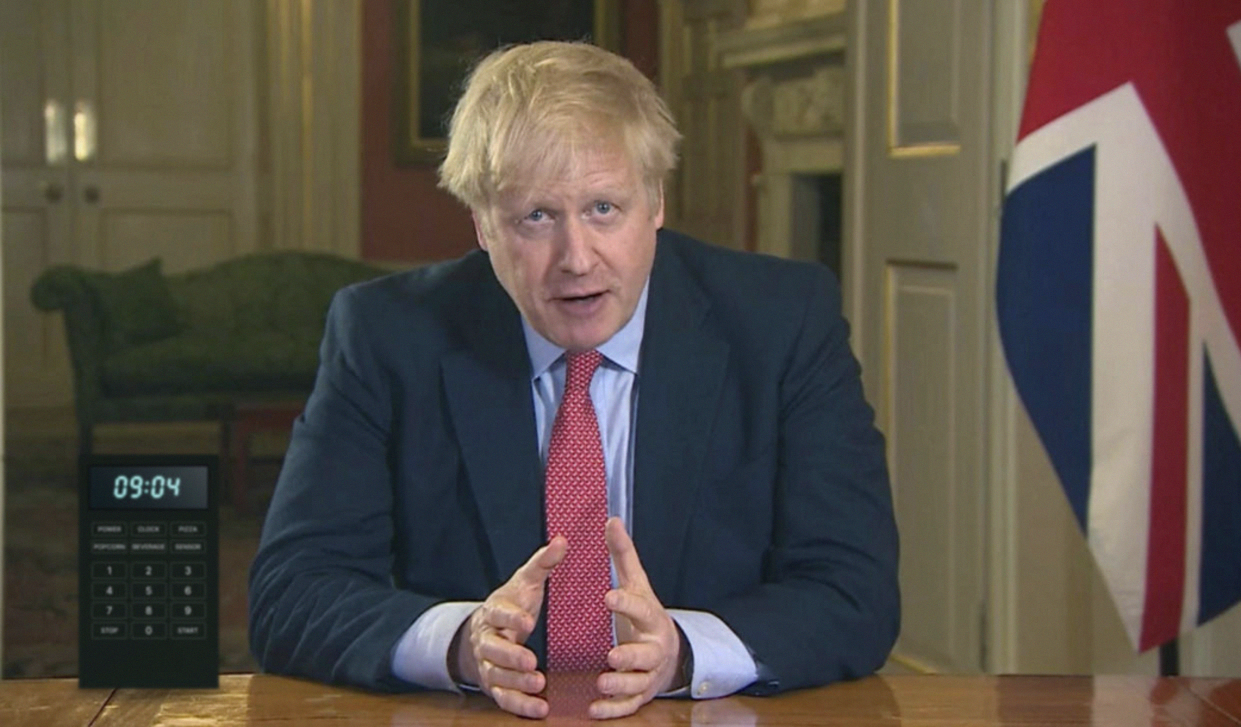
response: 9h04
